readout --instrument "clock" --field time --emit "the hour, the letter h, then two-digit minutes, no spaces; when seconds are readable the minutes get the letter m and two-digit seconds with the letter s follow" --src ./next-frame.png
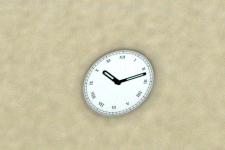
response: 10h12
